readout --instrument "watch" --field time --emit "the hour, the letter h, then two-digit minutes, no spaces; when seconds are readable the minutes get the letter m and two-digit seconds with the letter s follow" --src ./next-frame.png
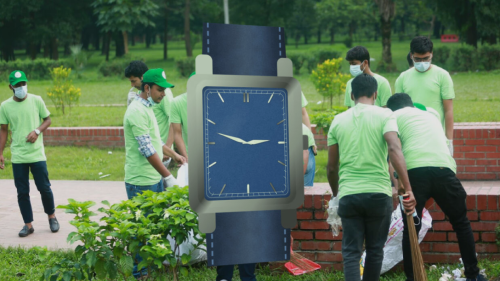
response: 2h48
